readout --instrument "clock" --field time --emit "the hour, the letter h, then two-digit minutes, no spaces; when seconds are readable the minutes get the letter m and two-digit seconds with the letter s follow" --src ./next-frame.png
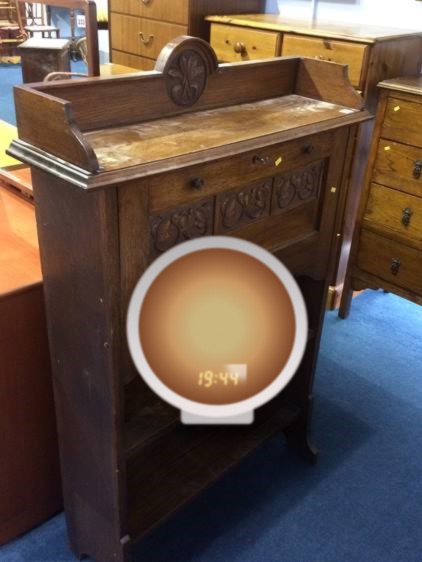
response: 19h44
